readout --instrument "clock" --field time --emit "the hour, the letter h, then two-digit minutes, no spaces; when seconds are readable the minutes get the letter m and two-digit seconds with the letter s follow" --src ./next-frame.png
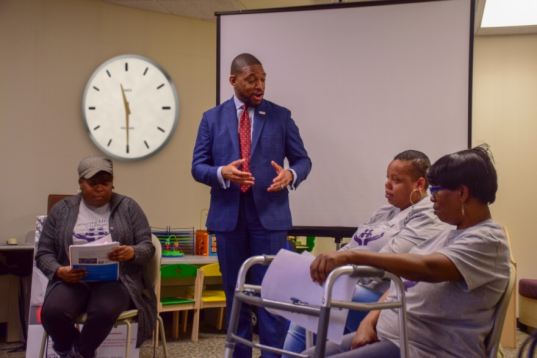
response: 11h30
